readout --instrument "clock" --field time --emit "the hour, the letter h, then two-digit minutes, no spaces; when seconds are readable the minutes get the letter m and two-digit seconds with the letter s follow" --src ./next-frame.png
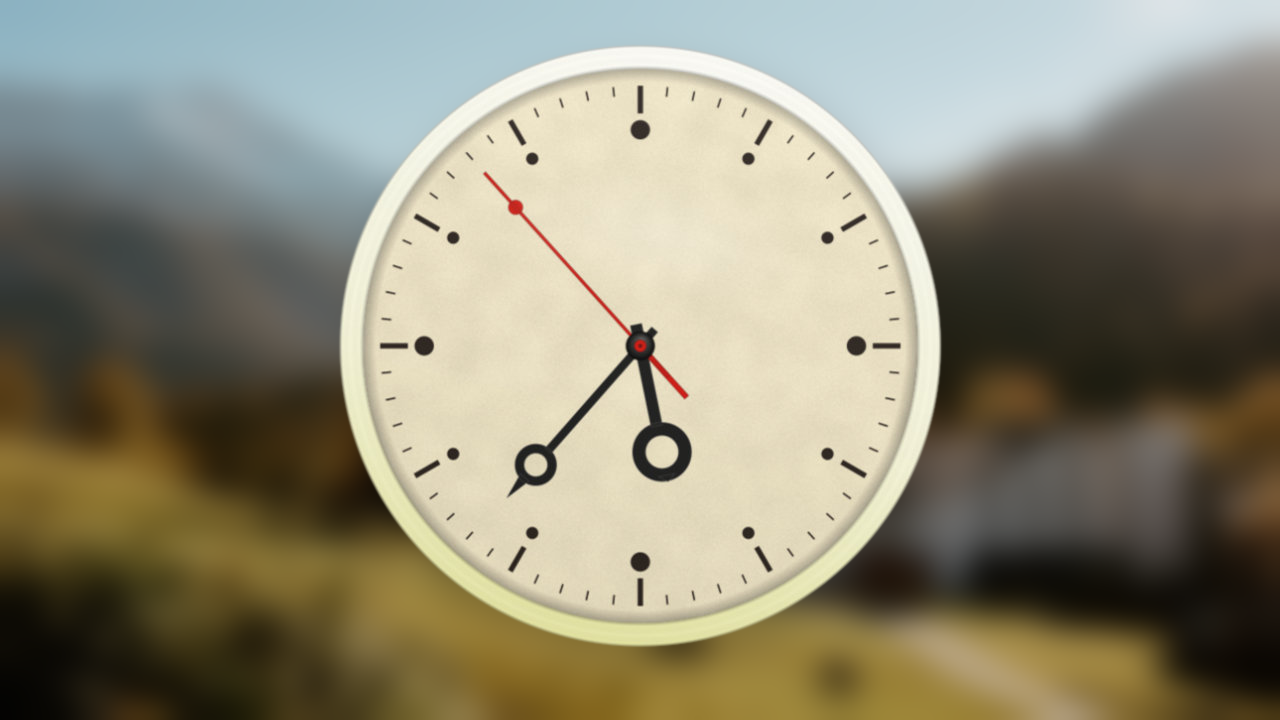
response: 5h36m53s
